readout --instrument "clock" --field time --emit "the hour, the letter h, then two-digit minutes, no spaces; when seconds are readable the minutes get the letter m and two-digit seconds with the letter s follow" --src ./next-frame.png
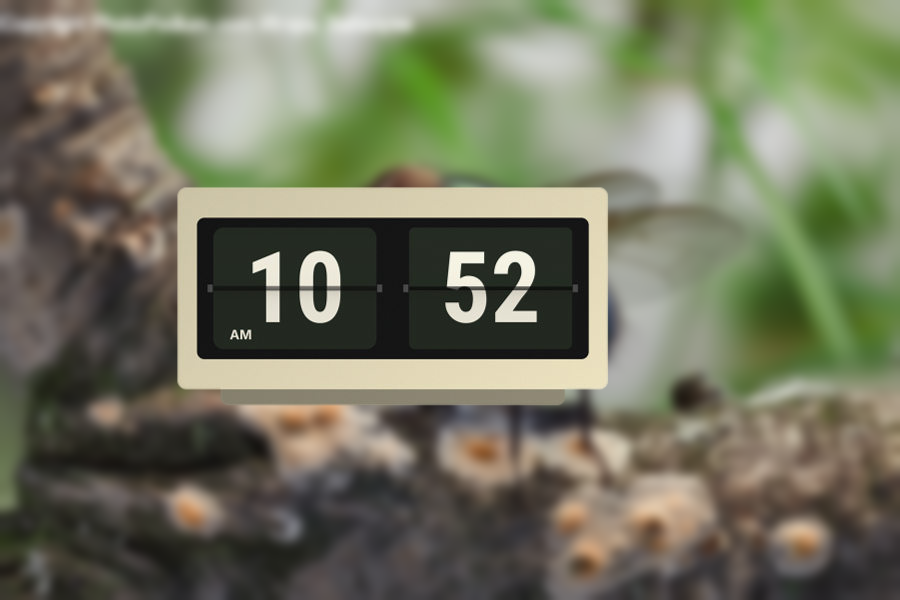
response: 10h52
